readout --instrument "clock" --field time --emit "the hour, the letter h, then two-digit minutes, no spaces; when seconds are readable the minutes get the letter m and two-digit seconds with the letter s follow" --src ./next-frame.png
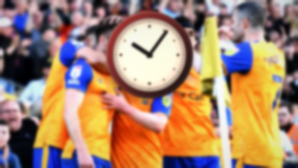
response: 10h06
